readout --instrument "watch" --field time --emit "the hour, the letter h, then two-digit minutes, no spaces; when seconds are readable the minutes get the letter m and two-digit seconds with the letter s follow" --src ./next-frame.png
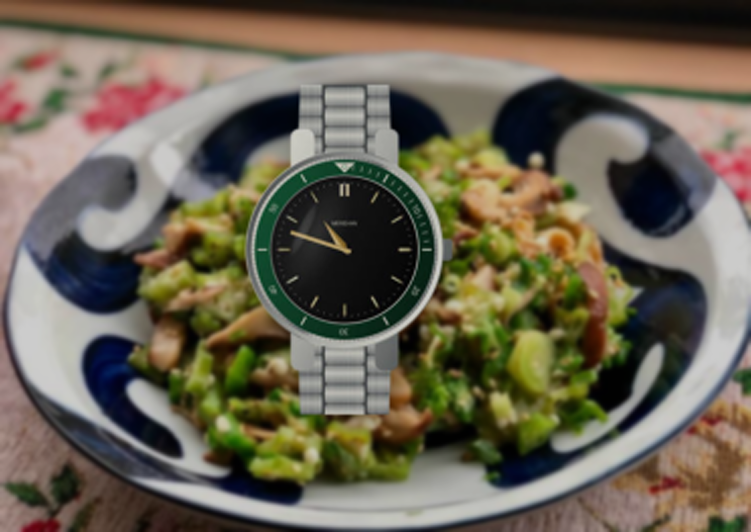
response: 10h48
